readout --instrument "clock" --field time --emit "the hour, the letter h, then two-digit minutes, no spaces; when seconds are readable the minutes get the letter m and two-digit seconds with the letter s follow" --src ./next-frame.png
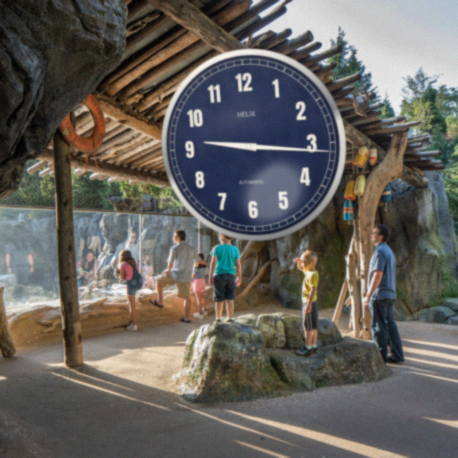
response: 9h16
